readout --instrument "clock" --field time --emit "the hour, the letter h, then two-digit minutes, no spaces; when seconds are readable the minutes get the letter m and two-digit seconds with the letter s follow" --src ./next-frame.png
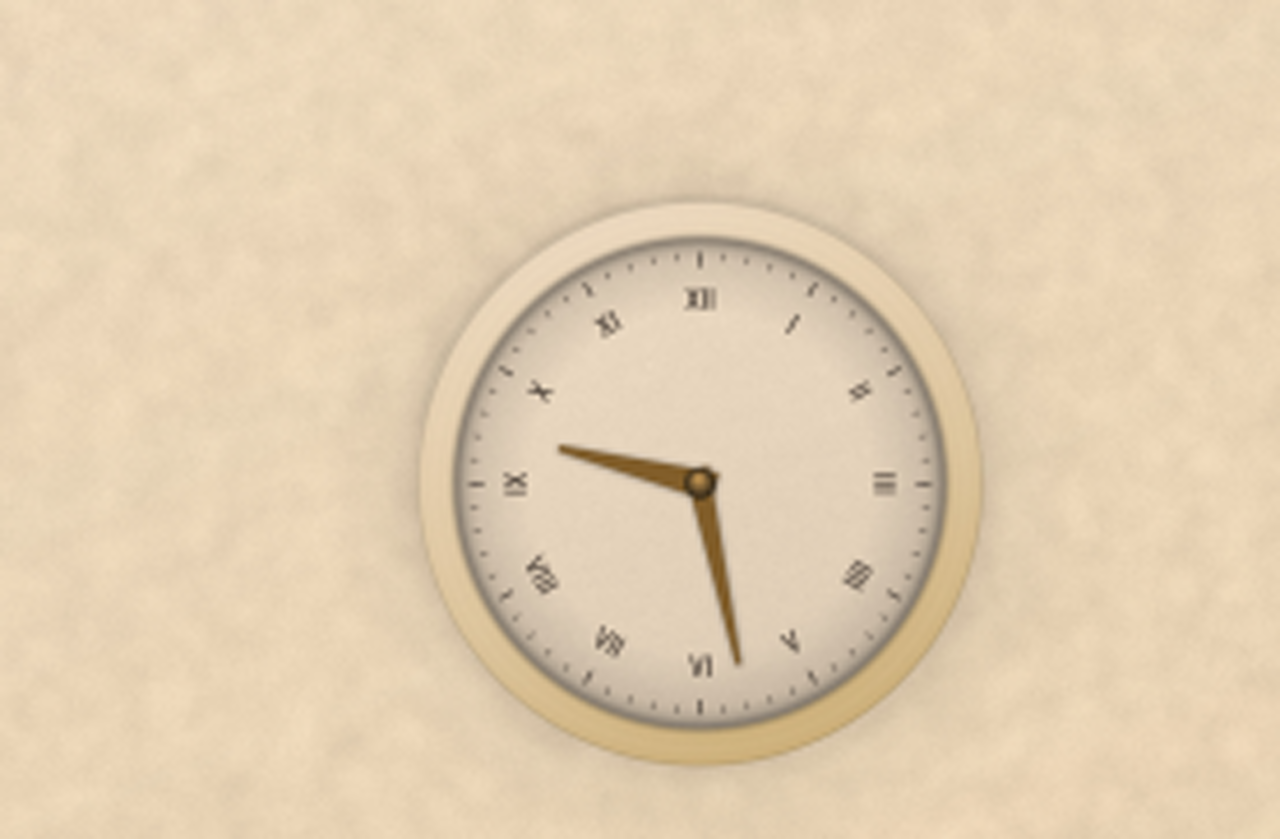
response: 9h28
